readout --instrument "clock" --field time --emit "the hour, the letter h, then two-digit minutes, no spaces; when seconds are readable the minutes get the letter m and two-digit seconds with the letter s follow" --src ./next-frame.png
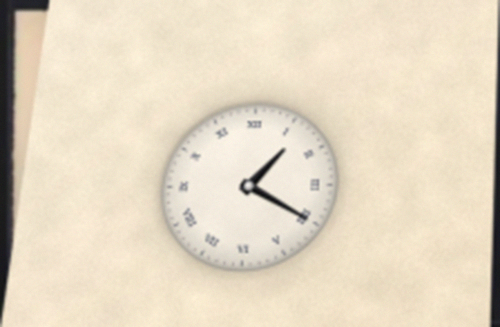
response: 1h20
